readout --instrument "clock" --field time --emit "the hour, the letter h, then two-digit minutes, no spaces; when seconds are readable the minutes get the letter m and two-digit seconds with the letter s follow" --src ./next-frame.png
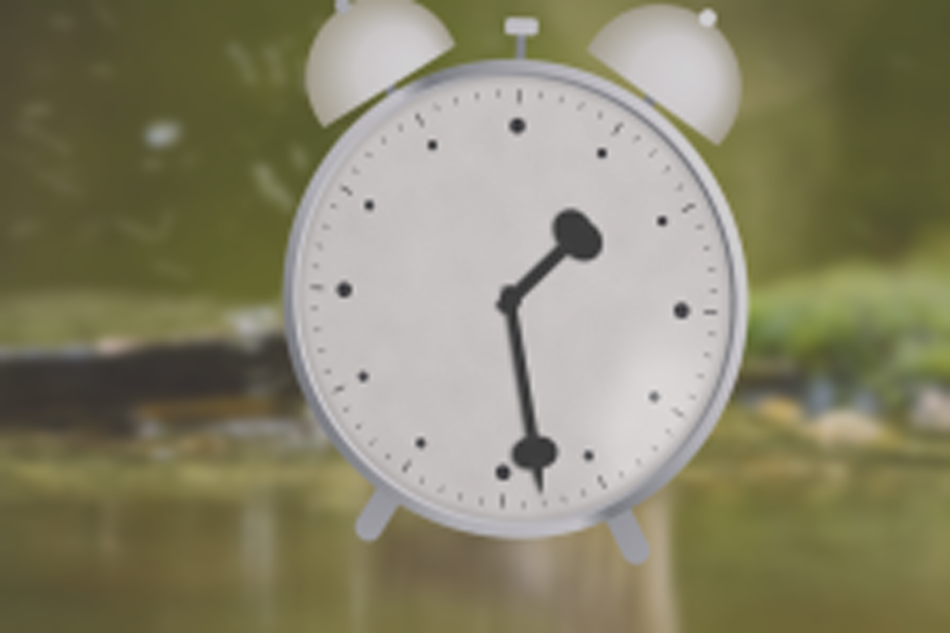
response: 1h28
